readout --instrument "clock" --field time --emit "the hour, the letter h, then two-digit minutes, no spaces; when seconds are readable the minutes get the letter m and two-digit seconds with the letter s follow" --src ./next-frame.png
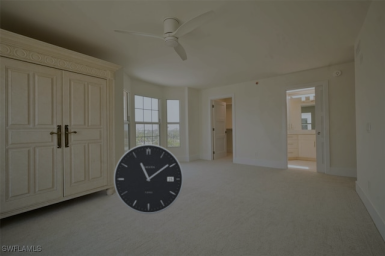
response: 11h09
